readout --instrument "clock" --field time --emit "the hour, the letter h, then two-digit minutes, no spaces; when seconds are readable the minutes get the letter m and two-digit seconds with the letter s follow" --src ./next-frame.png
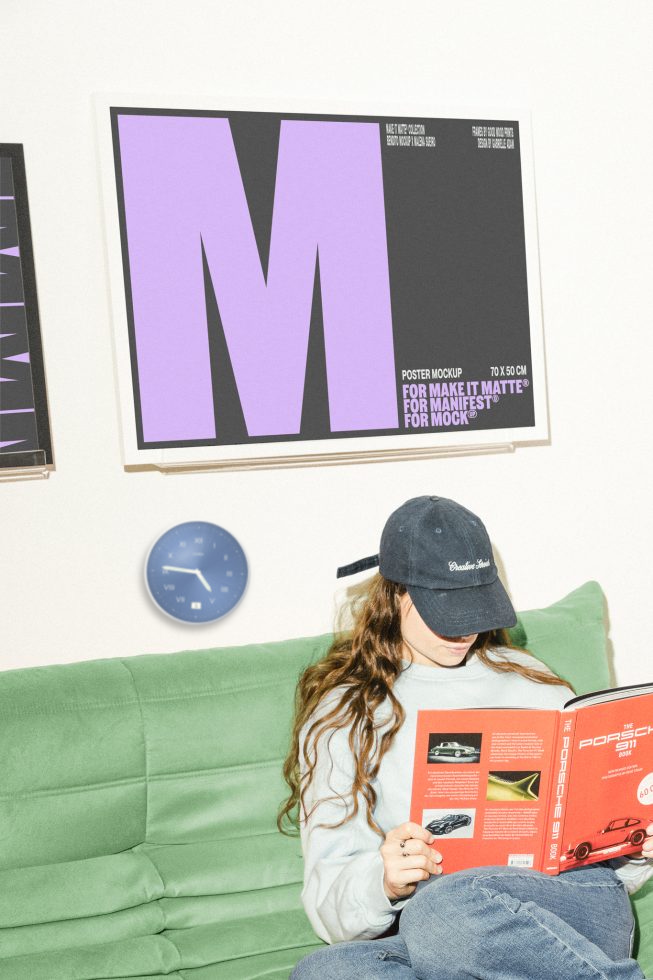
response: 4h46
